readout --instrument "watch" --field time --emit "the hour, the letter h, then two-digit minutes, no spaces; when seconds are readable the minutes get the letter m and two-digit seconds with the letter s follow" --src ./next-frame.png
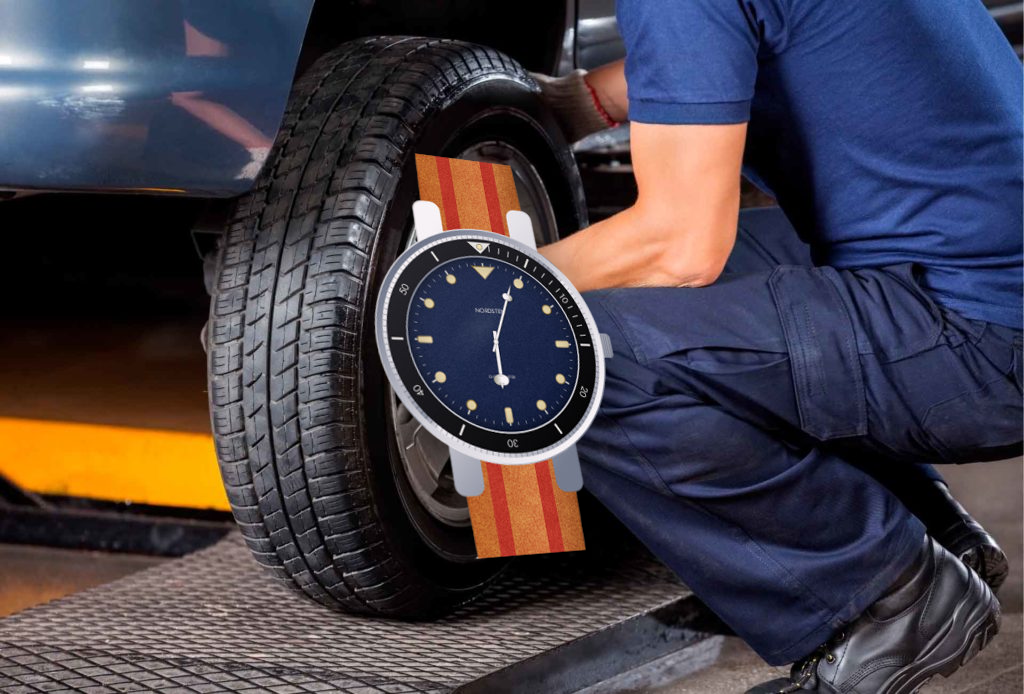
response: 6h04
